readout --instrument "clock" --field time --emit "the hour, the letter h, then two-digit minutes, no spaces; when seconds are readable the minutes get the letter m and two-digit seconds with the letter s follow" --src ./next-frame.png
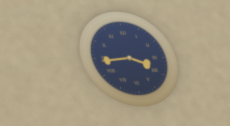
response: 3h44
